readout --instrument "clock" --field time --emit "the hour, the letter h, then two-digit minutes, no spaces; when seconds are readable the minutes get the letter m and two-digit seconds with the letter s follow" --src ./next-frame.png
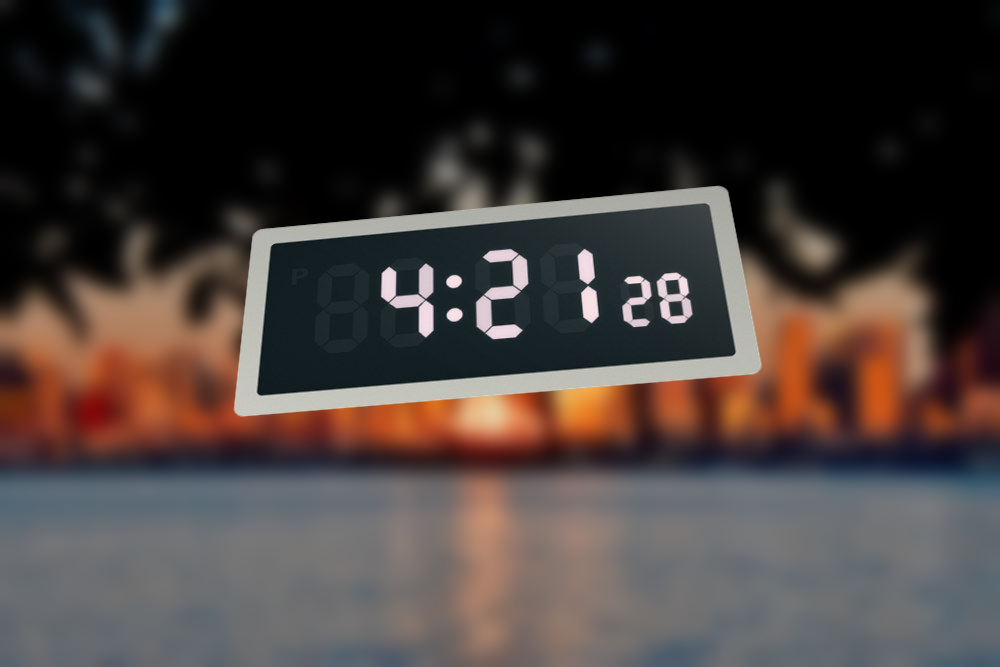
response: 4h21m28s
